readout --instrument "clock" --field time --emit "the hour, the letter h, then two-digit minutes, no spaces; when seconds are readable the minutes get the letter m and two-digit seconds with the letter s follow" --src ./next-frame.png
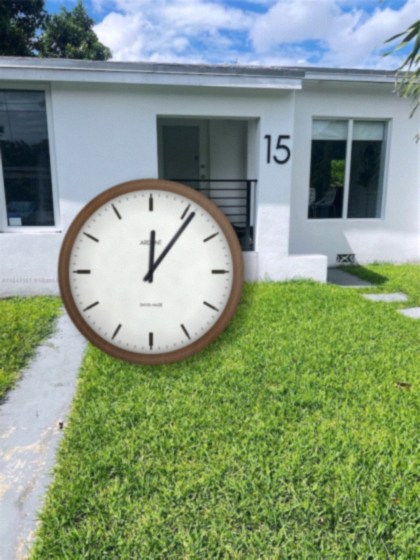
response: 12h06
